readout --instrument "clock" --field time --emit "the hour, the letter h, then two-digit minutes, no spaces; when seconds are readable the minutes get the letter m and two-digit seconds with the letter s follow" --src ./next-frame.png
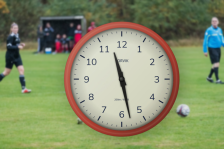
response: 11h28
